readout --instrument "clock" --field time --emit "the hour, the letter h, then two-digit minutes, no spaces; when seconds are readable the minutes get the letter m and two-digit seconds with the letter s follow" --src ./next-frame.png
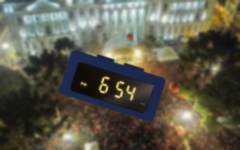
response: 6h54
